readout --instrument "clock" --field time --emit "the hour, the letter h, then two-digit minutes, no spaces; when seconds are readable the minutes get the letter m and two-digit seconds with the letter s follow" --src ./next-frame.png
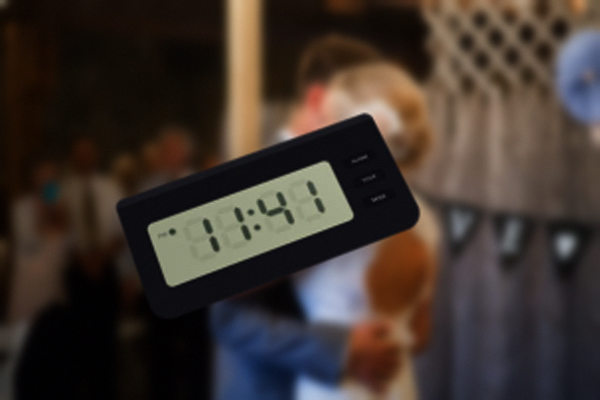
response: 11h41
